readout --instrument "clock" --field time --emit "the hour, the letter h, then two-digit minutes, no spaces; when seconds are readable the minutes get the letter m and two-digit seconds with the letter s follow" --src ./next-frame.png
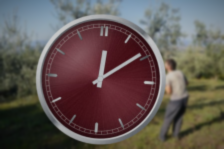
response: 12h09
